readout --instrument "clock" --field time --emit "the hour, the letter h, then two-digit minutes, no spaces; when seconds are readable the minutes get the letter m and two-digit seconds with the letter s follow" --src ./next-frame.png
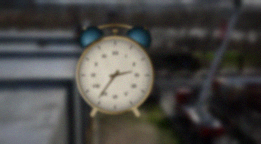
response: 2h36
